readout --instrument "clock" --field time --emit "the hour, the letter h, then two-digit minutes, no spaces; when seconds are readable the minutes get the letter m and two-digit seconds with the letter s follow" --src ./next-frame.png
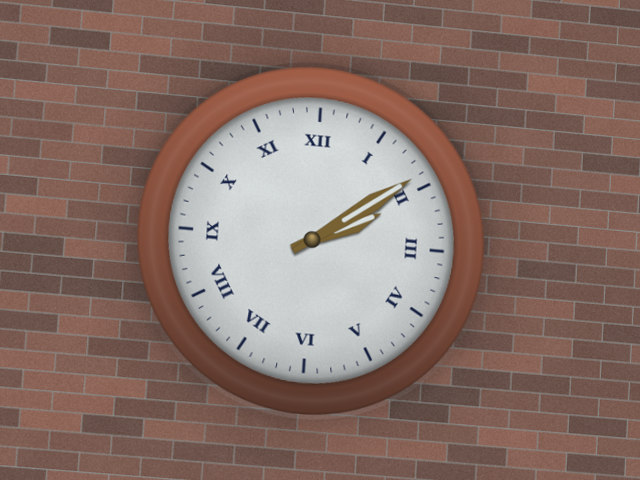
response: 2h09
